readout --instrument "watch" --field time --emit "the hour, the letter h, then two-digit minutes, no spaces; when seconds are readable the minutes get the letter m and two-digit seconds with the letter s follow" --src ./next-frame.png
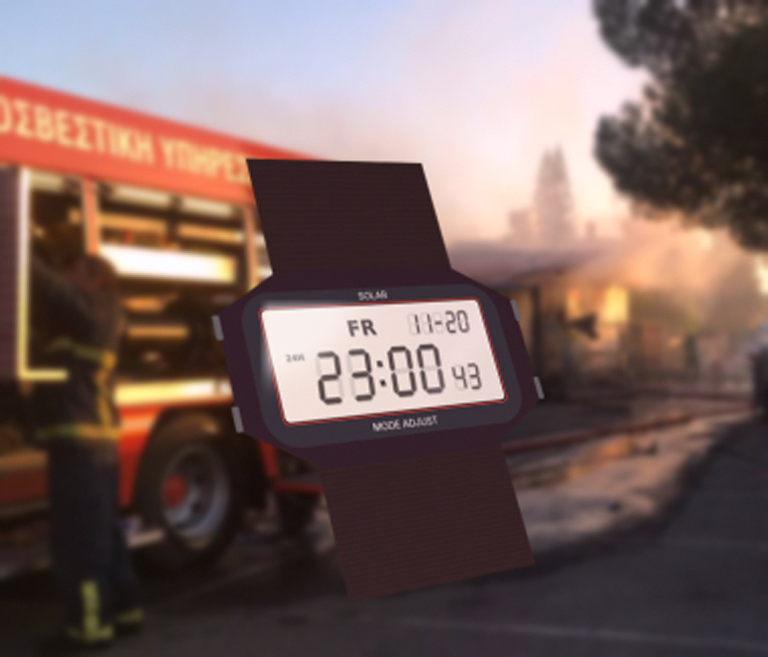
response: 23h00m43s
